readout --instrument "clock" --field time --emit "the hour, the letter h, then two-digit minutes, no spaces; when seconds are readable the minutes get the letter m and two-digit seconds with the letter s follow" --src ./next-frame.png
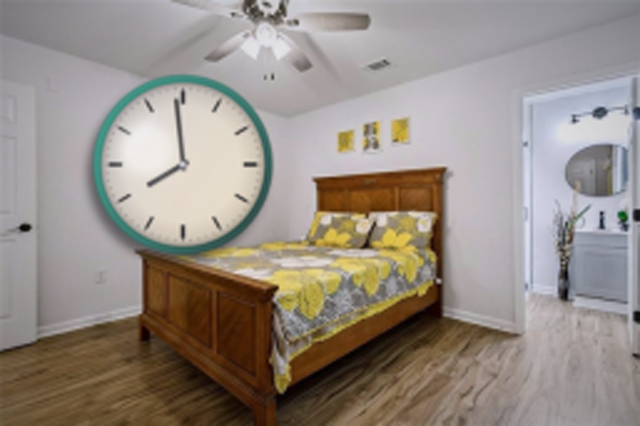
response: 7h59
